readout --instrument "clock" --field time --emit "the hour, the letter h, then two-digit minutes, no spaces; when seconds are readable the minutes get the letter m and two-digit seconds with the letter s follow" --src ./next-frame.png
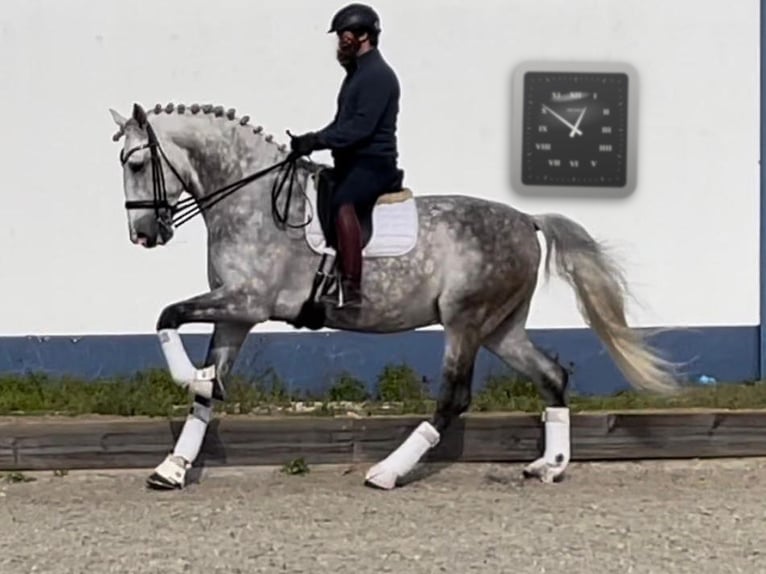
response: 12h51
